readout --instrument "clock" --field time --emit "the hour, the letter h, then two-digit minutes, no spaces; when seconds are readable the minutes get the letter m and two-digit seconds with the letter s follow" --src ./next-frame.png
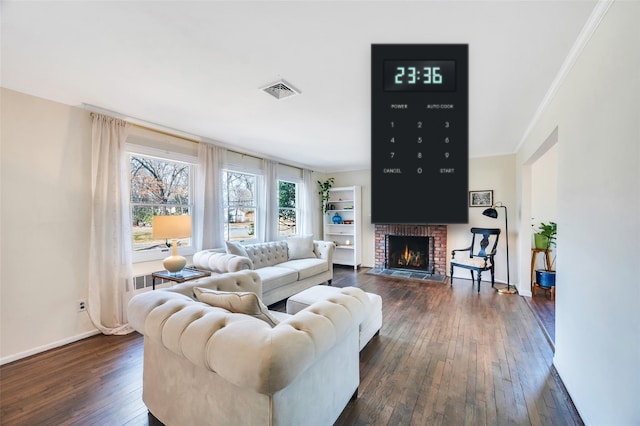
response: 23h36
